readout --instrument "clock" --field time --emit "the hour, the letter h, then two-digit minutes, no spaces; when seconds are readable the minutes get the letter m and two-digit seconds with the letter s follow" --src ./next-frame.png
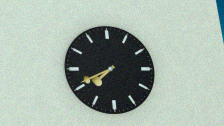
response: 7h41
